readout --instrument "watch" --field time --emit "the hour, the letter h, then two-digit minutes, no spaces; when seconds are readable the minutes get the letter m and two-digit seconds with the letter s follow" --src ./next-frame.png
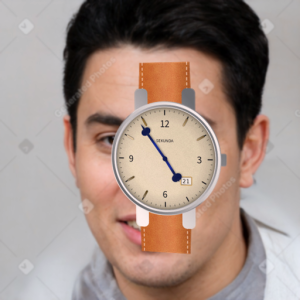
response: 4h54
